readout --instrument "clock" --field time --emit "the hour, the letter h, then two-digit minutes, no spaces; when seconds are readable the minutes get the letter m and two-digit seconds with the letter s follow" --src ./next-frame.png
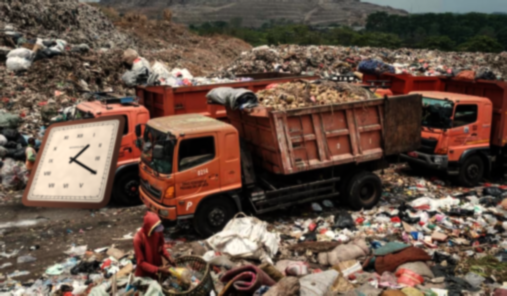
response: 1h20
